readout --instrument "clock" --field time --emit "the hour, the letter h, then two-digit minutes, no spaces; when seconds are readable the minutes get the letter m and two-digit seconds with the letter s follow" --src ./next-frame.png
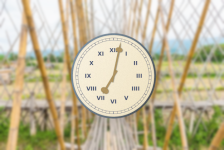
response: 7h02
